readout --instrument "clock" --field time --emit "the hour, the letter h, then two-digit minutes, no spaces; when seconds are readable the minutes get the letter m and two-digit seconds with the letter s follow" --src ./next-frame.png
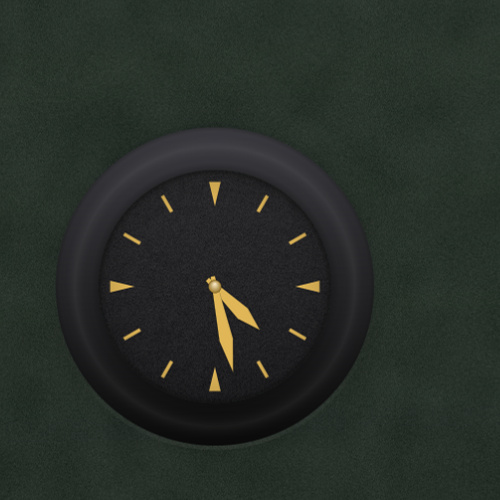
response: 4h28
